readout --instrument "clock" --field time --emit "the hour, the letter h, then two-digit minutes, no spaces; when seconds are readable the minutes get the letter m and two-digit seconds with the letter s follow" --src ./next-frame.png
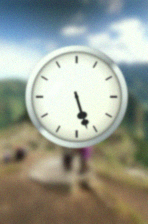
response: 5h27
